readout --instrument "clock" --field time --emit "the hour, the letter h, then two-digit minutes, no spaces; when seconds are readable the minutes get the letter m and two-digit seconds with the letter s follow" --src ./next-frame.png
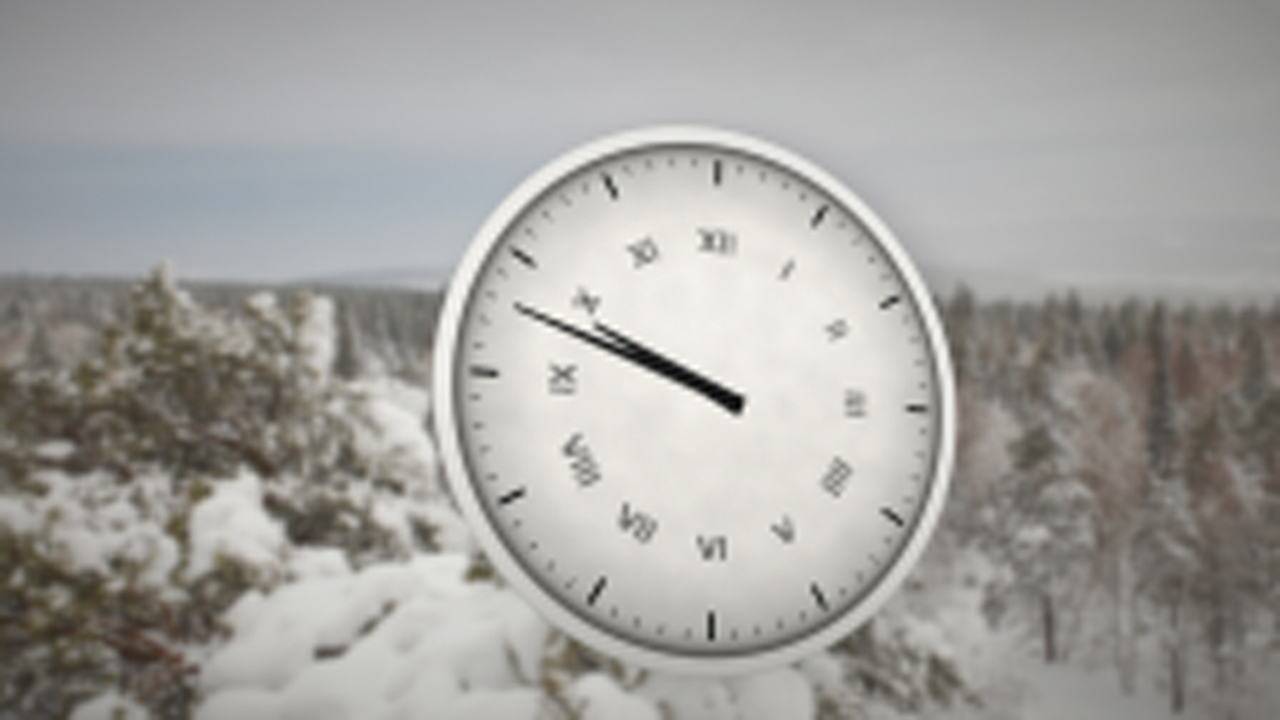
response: 9h48
